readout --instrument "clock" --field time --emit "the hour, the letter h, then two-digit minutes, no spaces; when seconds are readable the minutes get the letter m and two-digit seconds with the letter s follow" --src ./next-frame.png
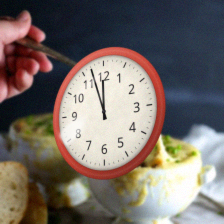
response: 11h57
